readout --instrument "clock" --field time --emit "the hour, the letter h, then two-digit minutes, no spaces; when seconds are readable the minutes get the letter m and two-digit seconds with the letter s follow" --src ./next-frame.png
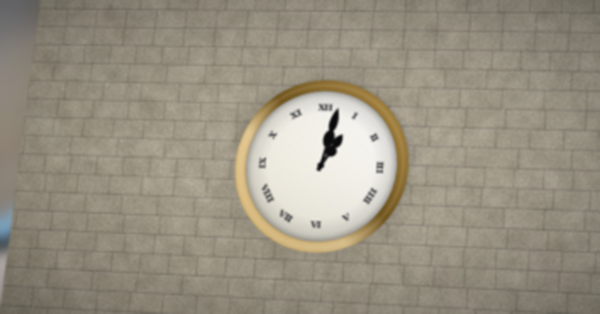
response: 1h02
